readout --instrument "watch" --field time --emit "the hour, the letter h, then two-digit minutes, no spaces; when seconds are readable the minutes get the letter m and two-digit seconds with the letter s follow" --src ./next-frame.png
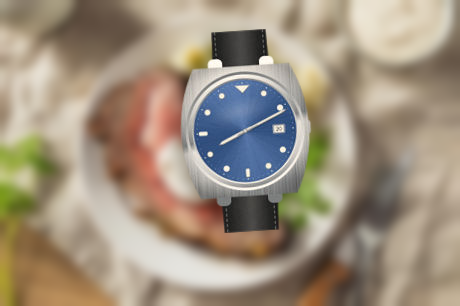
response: 8h11
